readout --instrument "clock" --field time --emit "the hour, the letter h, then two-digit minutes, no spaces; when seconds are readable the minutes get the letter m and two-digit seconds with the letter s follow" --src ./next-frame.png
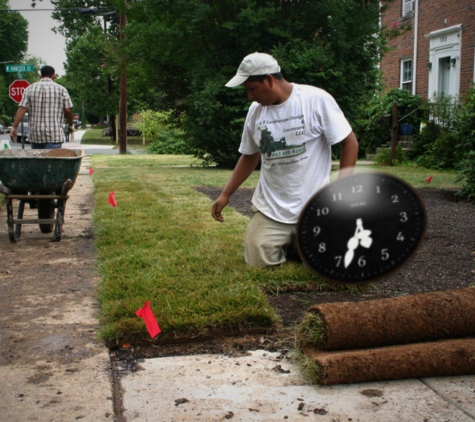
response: 5h33
